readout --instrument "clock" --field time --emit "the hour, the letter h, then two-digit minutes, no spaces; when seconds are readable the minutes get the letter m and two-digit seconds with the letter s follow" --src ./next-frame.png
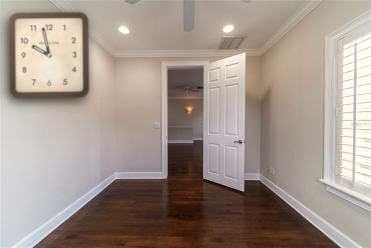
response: 9h58
